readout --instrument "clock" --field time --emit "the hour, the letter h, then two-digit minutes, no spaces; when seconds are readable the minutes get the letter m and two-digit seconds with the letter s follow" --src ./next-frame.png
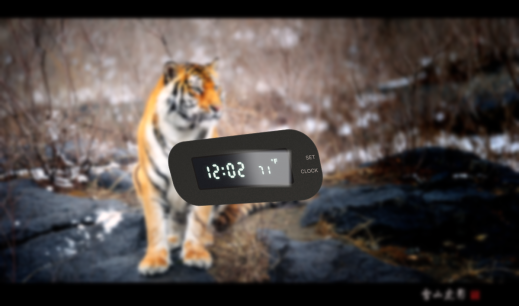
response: 12h02
